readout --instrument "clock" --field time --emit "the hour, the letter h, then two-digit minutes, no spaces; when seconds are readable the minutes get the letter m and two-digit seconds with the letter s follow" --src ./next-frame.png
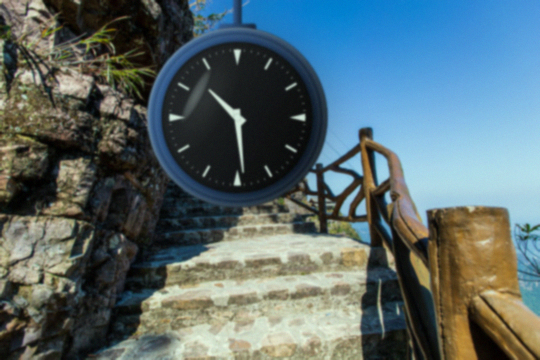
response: 10h29
